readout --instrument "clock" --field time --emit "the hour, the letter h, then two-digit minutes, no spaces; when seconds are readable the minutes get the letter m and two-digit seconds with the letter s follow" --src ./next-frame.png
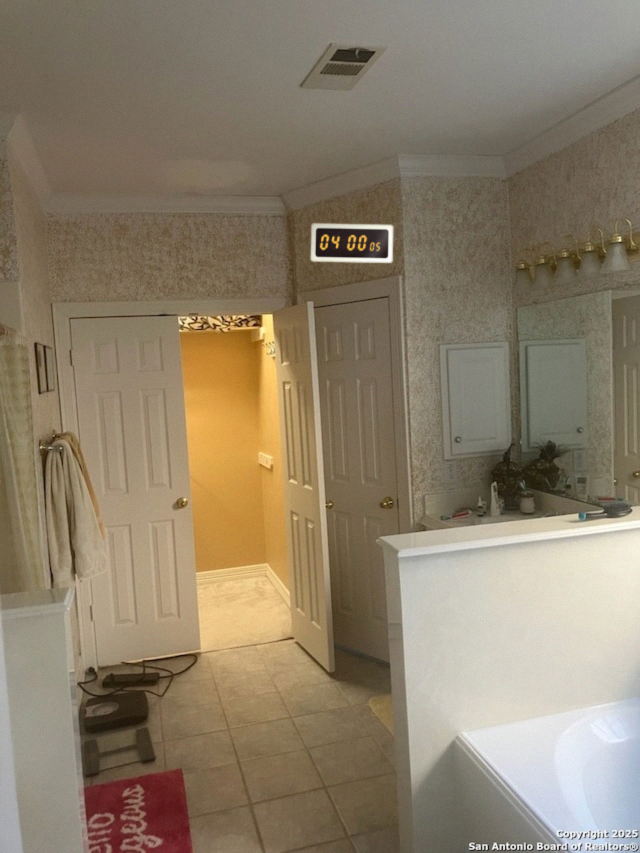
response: 4h00
